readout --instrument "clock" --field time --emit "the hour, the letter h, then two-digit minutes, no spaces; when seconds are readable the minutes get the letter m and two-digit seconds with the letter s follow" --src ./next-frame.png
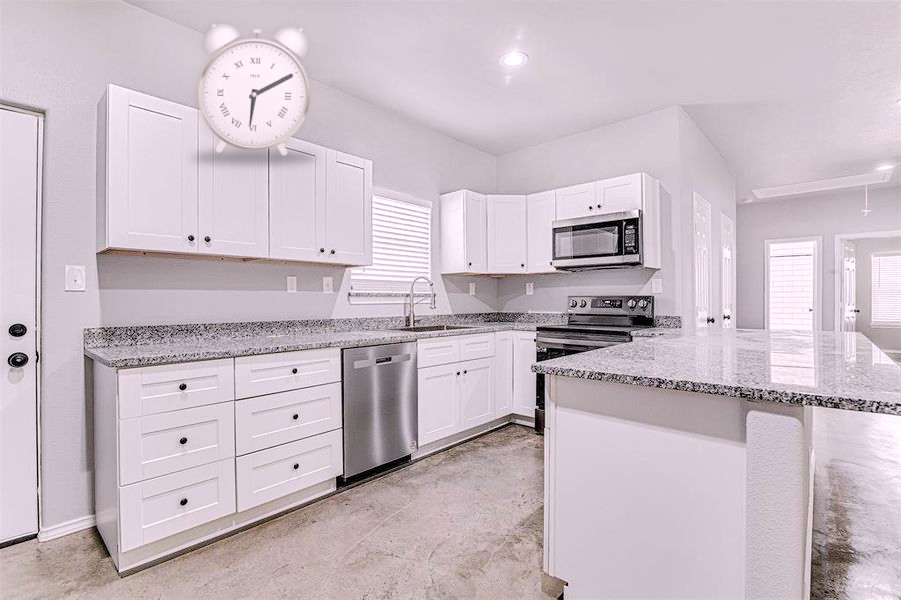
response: 6h10
